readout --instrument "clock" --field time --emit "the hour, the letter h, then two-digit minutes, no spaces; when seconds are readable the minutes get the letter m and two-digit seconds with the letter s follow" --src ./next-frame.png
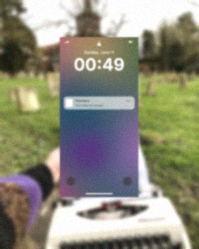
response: 0h49
